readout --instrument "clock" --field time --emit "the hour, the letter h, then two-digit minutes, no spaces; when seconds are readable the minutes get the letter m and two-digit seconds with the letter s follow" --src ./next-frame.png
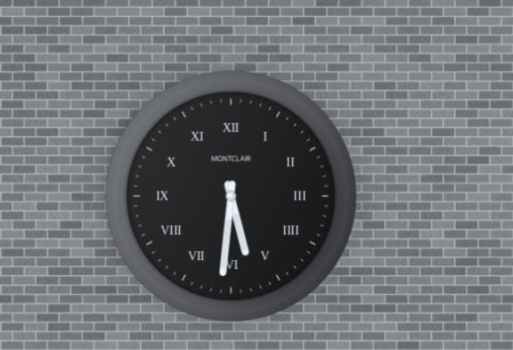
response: 5h31
